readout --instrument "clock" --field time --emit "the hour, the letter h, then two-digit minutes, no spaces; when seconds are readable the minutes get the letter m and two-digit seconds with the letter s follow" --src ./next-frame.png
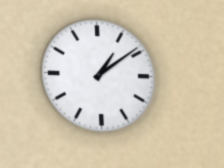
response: 1h09
